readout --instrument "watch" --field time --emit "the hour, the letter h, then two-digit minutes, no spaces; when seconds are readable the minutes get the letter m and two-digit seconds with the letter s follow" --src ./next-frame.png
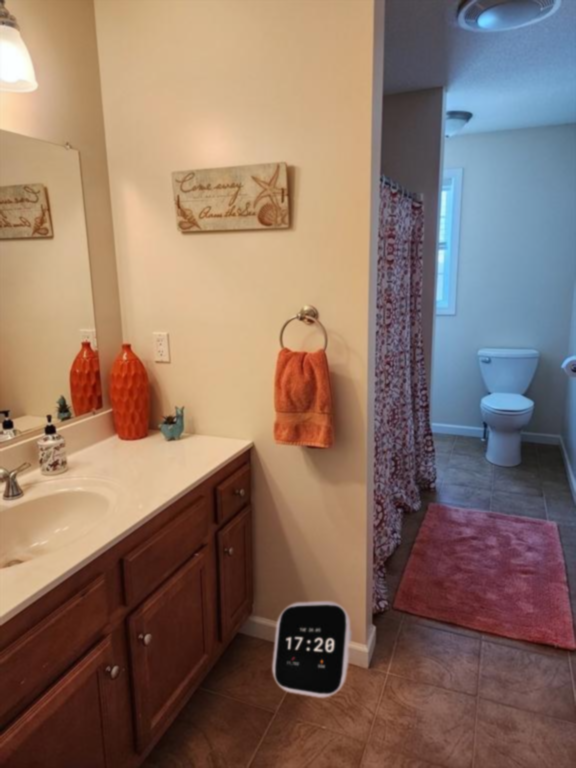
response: 17h20
